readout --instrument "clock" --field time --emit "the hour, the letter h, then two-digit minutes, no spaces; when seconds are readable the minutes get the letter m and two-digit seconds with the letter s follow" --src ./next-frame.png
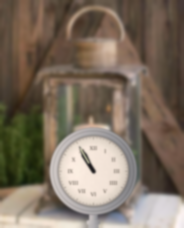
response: 10h55
